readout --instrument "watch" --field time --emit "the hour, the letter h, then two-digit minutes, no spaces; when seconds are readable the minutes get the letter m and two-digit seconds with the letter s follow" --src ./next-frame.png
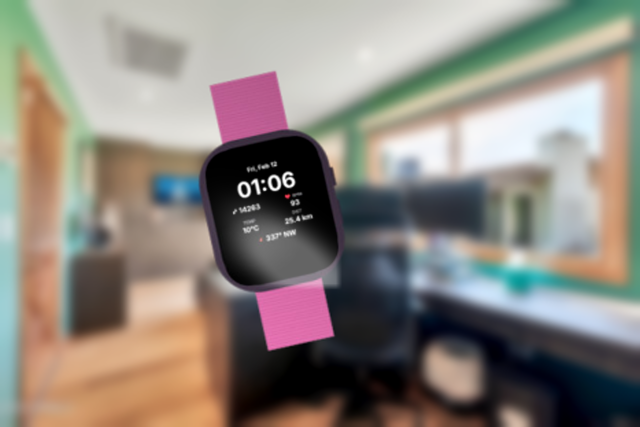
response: 1h06
